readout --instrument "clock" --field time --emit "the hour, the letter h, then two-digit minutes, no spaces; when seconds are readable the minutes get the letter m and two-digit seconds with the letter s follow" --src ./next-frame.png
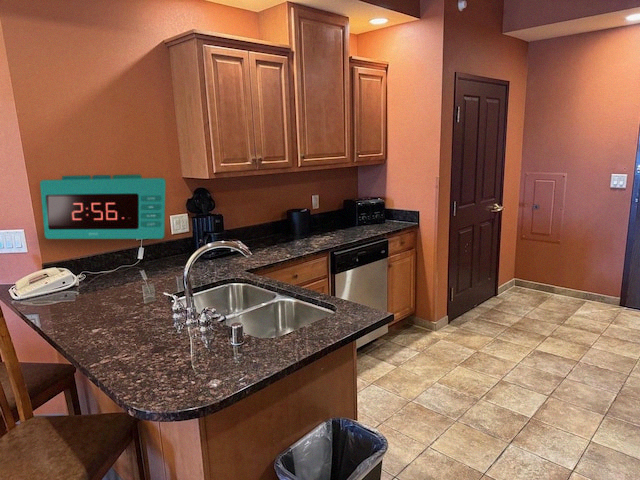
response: 2h56
